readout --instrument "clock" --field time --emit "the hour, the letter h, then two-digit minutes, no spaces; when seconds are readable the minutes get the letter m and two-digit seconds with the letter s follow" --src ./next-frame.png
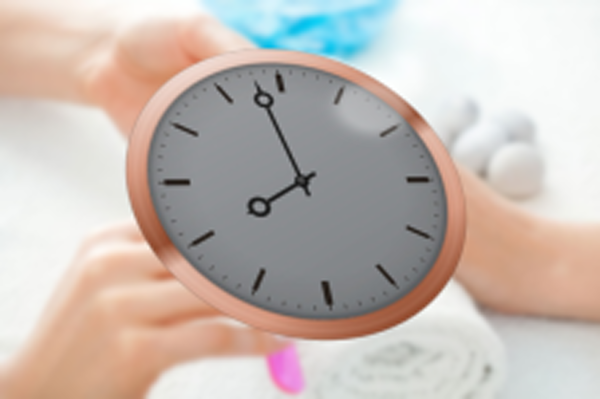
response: 7h58
